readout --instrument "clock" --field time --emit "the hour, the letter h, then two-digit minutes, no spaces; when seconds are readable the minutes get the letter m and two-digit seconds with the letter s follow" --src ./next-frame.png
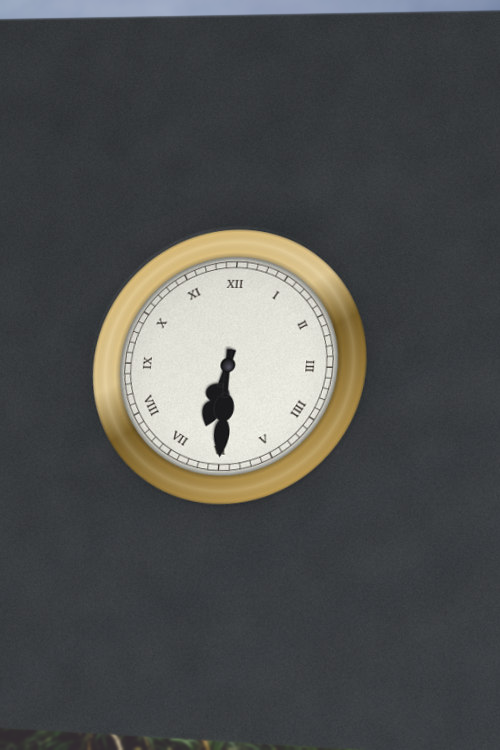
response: 6h30
